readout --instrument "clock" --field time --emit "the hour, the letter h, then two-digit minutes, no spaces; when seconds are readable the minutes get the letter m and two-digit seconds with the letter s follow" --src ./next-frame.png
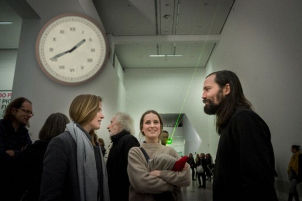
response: 1h41
